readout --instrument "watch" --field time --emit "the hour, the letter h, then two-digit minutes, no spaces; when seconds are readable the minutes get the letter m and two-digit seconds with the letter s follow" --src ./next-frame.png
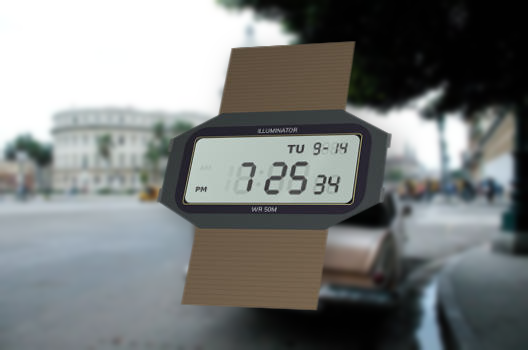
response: 7h25m34s
